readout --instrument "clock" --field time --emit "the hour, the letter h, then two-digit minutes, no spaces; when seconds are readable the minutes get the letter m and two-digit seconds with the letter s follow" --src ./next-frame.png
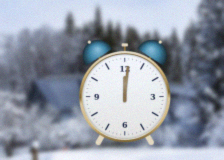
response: 12h01
